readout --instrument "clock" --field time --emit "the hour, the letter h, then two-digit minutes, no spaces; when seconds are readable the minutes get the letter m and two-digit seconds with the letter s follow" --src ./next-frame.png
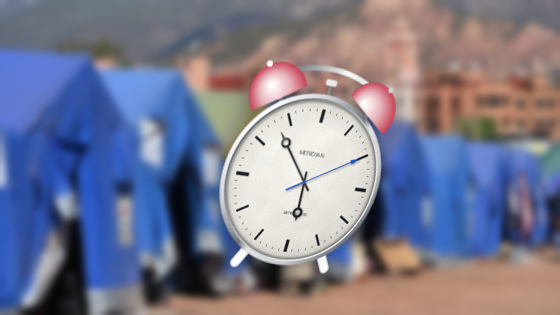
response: 5h53m10s
